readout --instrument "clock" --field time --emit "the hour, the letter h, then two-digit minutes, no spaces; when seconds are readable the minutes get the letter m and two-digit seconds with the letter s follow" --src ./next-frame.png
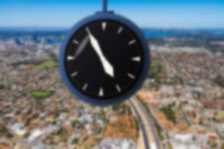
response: 4h55
